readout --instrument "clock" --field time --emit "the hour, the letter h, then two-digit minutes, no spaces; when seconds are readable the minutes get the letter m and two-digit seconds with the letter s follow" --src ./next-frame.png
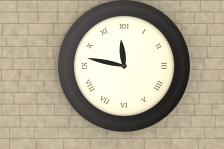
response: 11h47
